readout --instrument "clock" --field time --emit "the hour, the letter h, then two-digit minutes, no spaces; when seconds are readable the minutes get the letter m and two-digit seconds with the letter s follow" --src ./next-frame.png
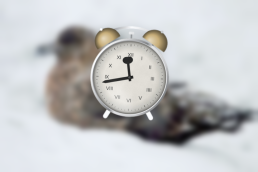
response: 11h43
